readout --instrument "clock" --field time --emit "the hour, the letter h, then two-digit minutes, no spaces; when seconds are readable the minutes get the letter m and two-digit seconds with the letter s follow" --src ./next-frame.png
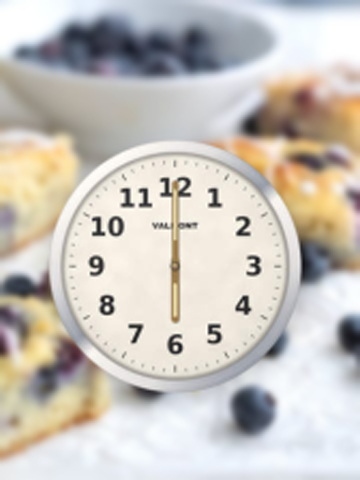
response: 6h00
